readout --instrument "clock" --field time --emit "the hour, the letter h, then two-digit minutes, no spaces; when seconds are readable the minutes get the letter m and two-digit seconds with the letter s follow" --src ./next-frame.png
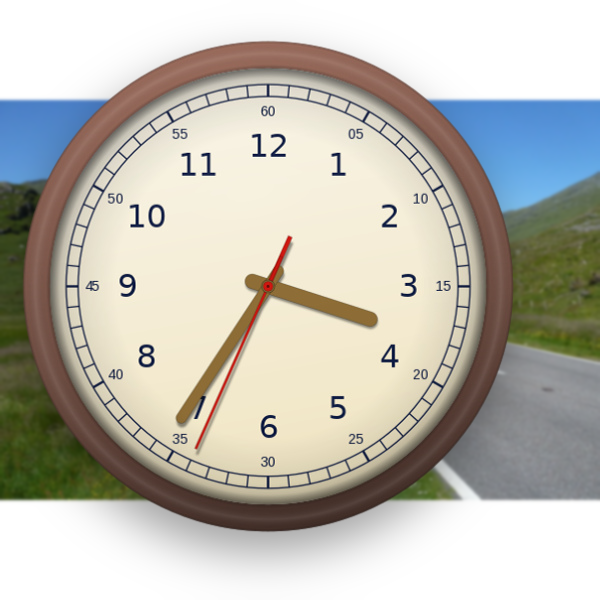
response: 3h35m34s
